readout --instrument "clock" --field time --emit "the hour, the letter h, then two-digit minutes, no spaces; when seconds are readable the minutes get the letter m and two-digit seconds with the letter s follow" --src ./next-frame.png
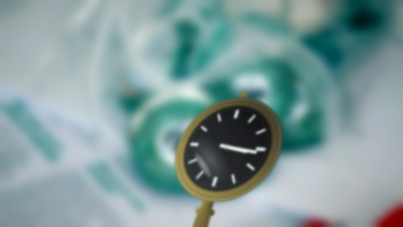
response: 3h16
